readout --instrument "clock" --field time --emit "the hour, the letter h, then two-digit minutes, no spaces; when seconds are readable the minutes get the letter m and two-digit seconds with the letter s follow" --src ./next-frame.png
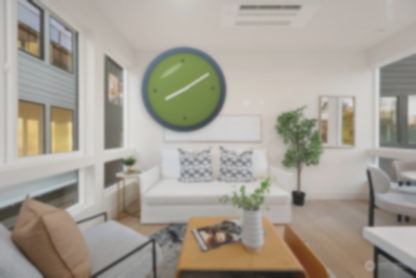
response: 8h10
